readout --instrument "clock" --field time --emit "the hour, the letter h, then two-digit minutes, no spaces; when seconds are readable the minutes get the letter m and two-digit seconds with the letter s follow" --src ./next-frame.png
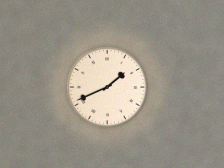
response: 1h41
